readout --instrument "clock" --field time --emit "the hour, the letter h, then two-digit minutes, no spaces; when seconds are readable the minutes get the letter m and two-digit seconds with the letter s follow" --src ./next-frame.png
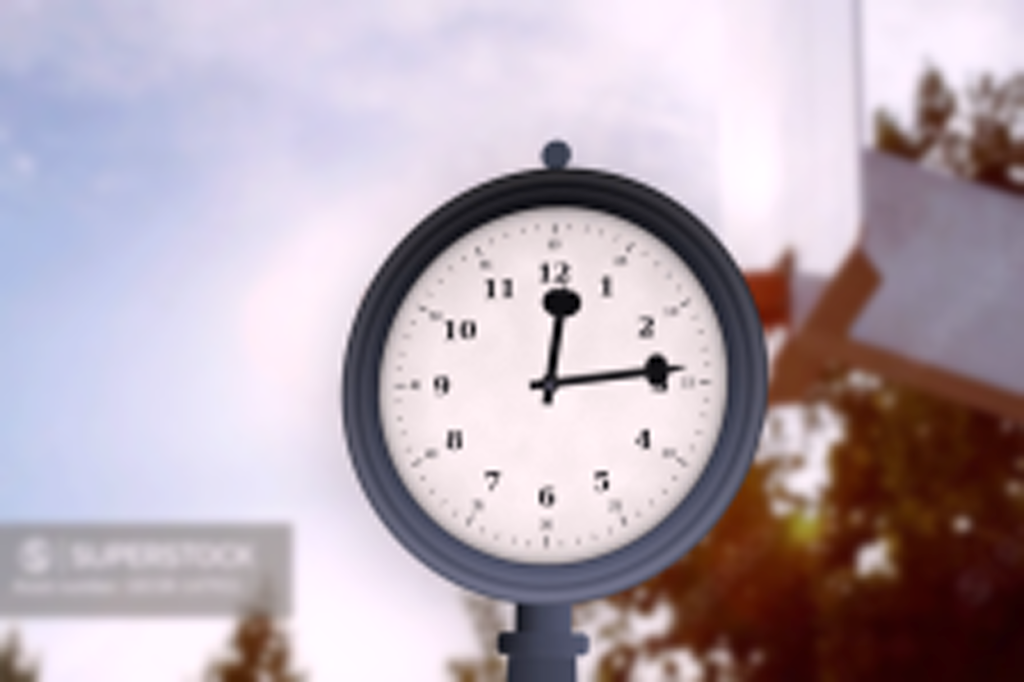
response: 12h14
